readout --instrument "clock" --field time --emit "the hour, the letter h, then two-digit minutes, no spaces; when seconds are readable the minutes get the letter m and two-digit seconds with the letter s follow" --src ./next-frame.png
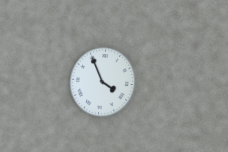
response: 3h55
